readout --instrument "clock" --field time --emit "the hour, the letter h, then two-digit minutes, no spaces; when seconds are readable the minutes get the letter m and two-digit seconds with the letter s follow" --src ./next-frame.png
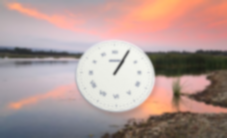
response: 1h05
